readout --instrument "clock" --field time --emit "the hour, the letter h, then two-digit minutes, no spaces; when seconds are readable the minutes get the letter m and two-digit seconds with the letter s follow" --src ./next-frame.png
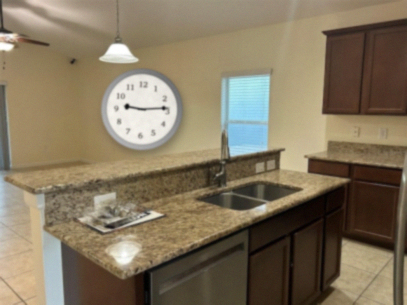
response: 9h14
